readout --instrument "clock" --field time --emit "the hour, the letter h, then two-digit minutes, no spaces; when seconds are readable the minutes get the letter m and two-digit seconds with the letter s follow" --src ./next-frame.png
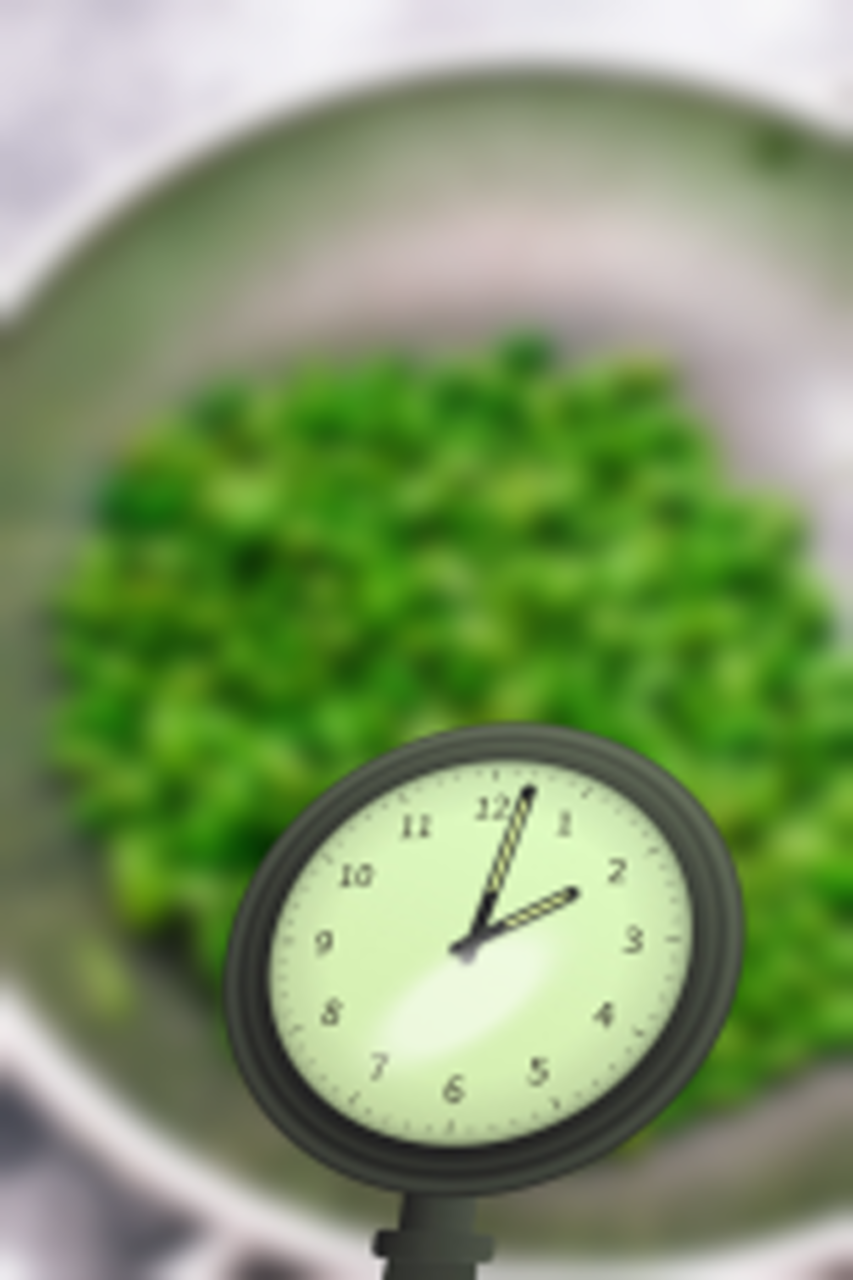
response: 2h02
